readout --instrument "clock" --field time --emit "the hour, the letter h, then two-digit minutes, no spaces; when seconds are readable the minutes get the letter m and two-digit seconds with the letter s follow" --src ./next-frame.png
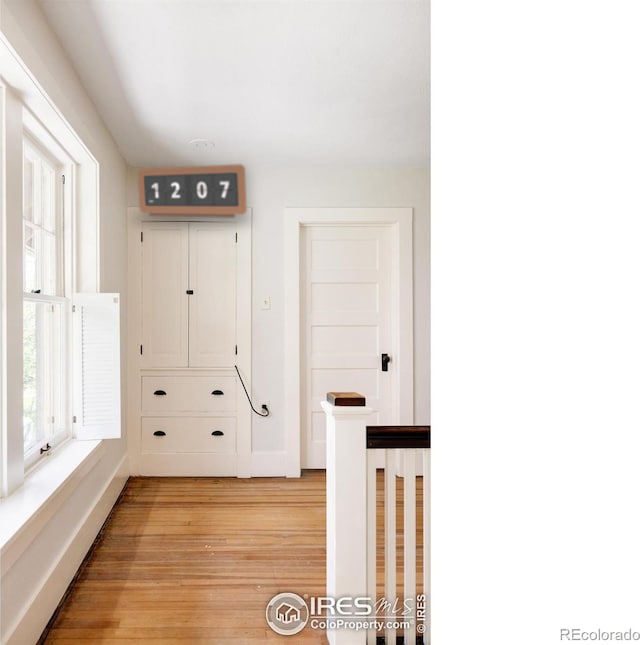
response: 12h07
